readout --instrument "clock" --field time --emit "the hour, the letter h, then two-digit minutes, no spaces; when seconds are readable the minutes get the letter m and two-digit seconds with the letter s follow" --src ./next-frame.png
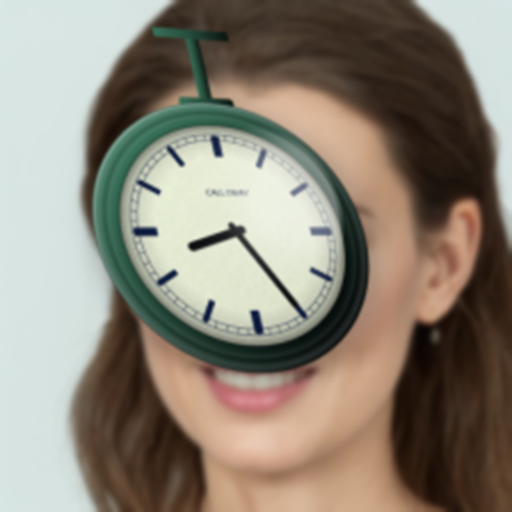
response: 8h25
